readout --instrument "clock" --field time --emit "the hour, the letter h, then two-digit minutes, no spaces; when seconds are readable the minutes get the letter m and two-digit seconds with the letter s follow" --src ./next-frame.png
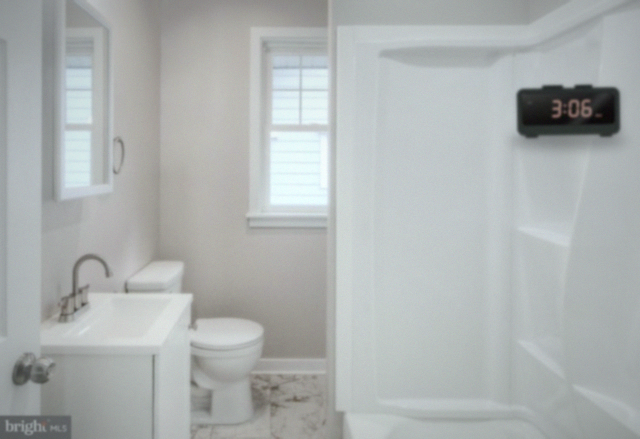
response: 3h06
